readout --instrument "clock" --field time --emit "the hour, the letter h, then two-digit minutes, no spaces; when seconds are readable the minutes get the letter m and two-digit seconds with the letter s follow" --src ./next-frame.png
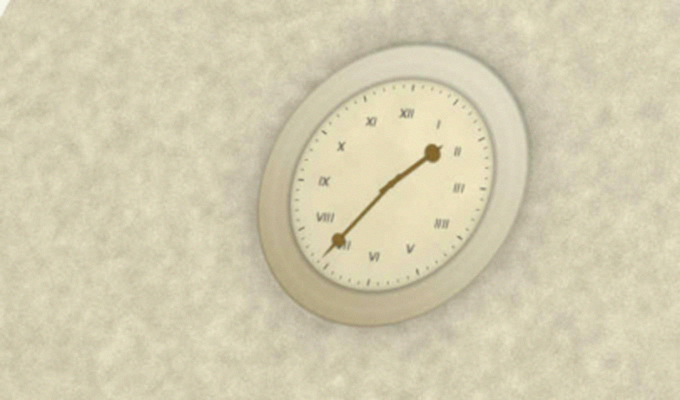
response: 1h36
